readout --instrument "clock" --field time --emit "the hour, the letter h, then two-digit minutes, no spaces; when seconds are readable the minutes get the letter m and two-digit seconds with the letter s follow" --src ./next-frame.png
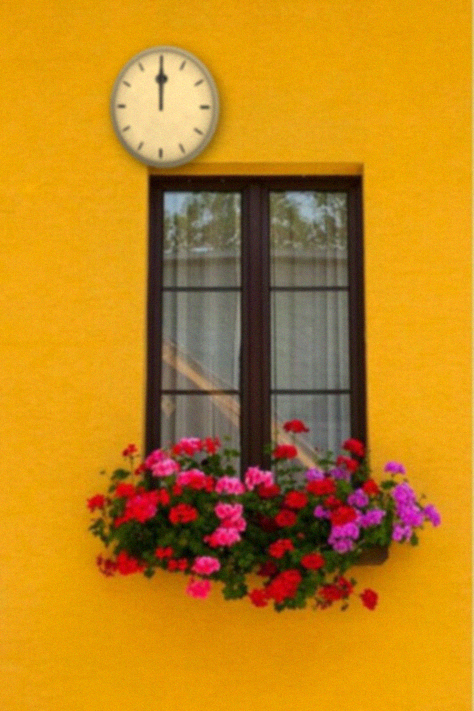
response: 12h00
